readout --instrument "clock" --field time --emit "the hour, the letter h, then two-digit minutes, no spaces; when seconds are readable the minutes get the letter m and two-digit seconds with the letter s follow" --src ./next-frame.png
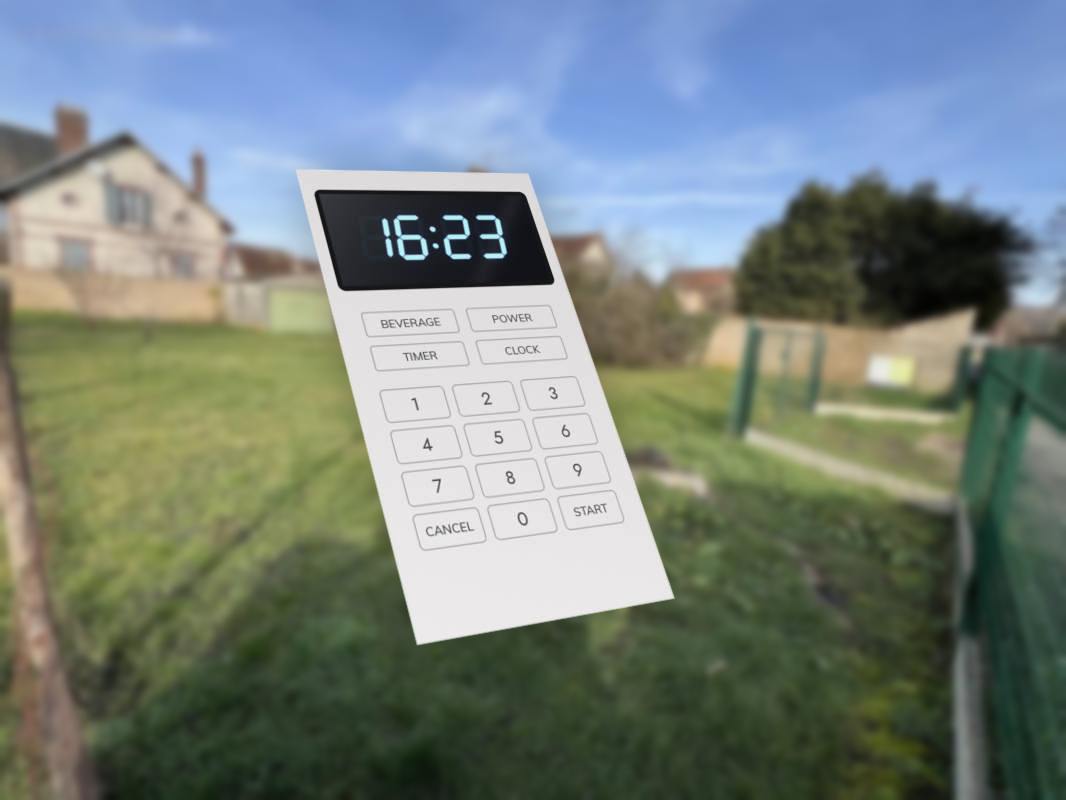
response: 16h23
